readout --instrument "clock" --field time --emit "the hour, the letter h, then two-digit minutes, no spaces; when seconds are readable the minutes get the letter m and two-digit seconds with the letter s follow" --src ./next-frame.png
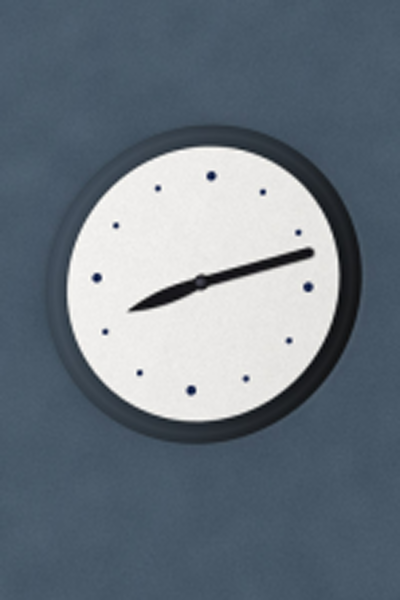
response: 8h12
